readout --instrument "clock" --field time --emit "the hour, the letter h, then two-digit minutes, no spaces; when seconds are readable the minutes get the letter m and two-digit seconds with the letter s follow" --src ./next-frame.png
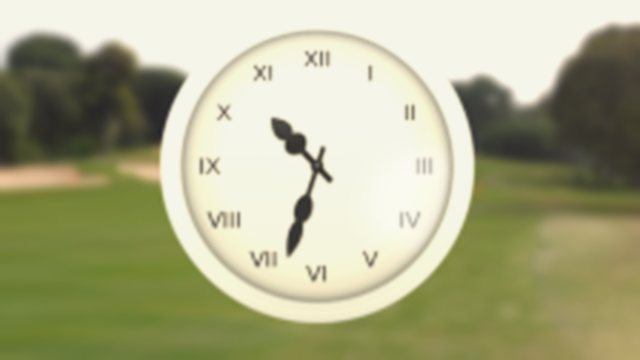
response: 10h33
